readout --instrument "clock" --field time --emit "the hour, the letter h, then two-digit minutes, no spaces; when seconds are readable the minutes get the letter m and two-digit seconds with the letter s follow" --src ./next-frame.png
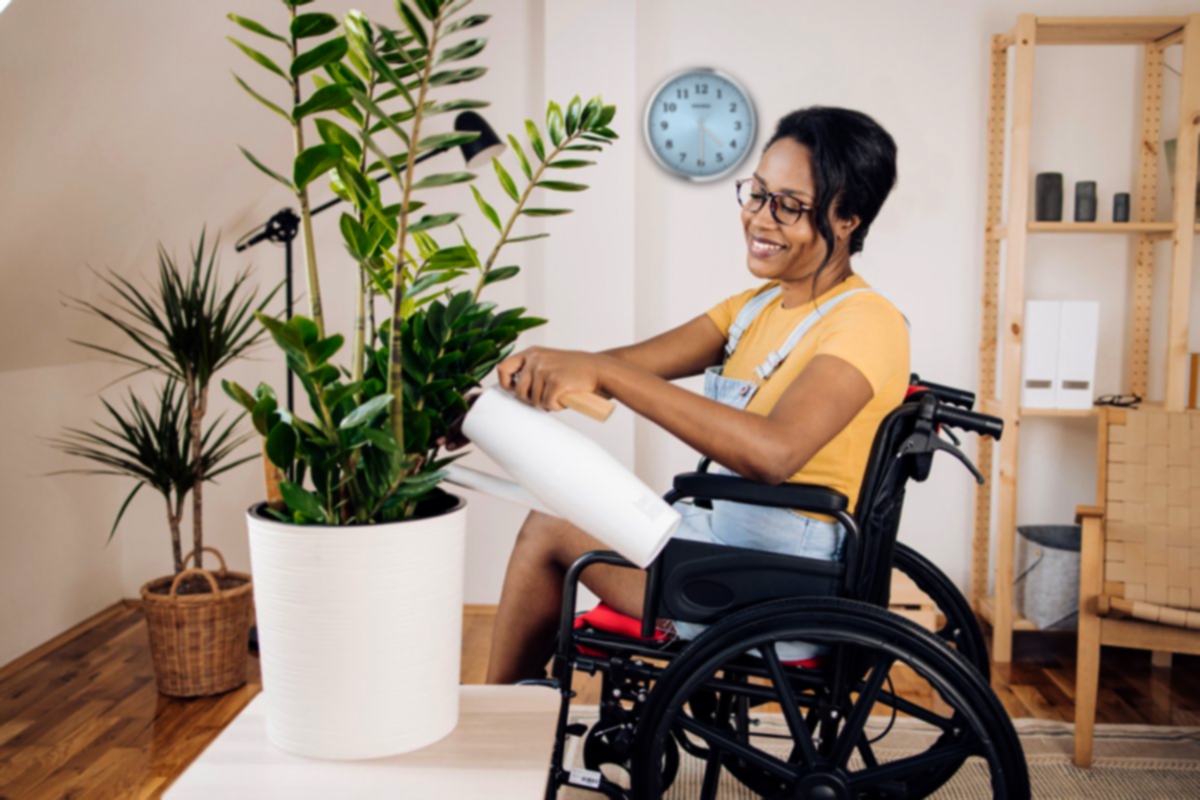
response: 4h30
